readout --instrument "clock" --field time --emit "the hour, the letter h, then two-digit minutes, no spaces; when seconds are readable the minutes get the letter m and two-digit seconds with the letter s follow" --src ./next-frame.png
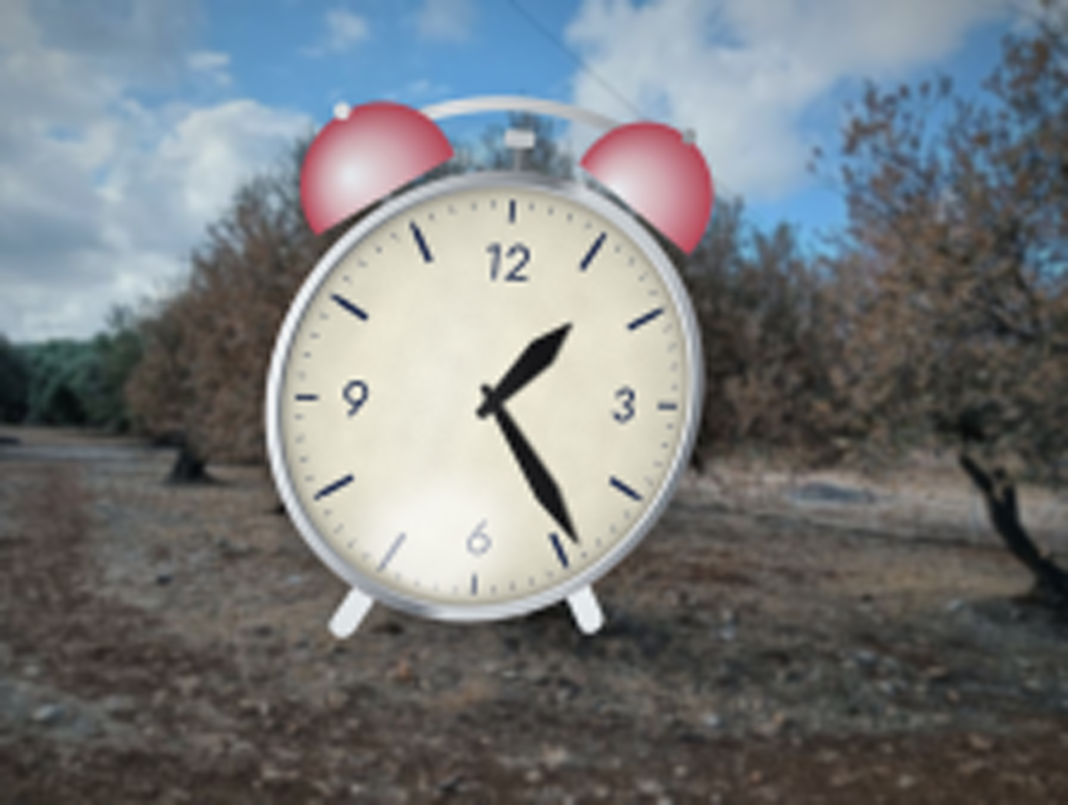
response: 1h24
